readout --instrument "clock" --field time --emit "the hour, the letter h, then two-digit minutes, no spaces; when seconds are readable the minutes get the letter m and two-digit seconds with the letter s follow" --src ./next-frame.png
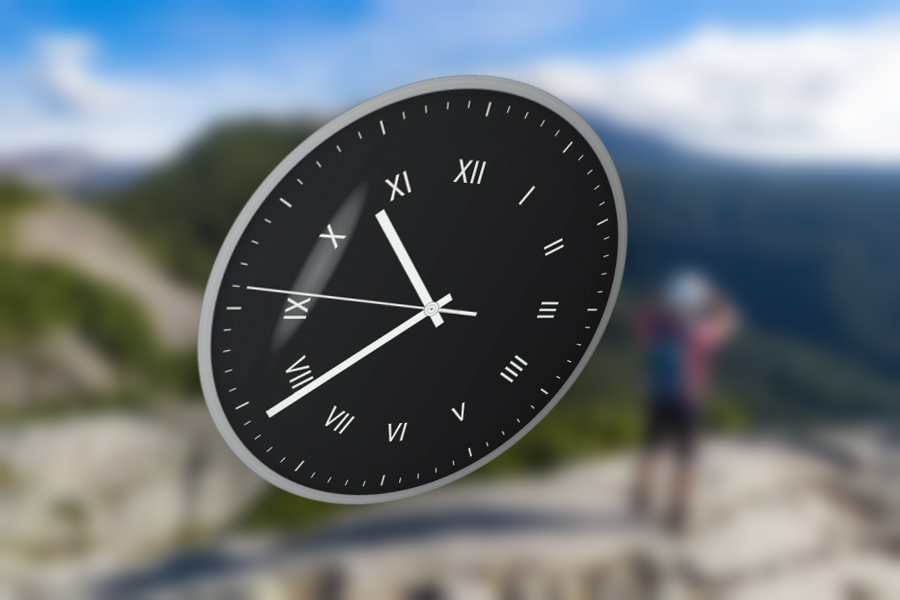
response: 10h38m46s
